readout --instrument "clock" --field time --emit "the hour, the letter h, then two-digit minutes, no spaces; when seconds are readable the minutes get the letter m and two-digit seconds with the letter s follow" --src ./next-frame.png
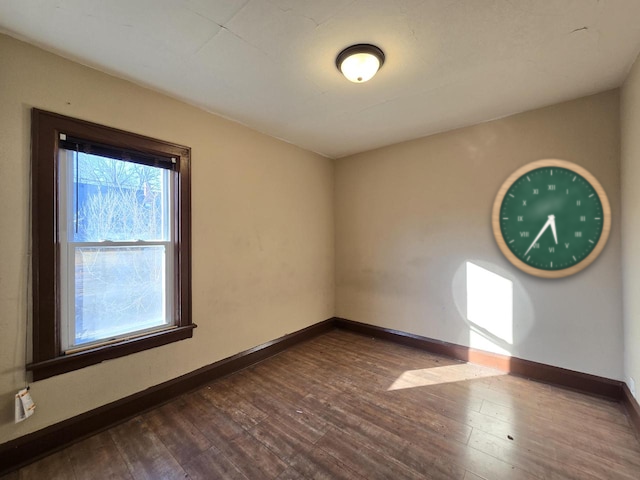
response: 5h36
